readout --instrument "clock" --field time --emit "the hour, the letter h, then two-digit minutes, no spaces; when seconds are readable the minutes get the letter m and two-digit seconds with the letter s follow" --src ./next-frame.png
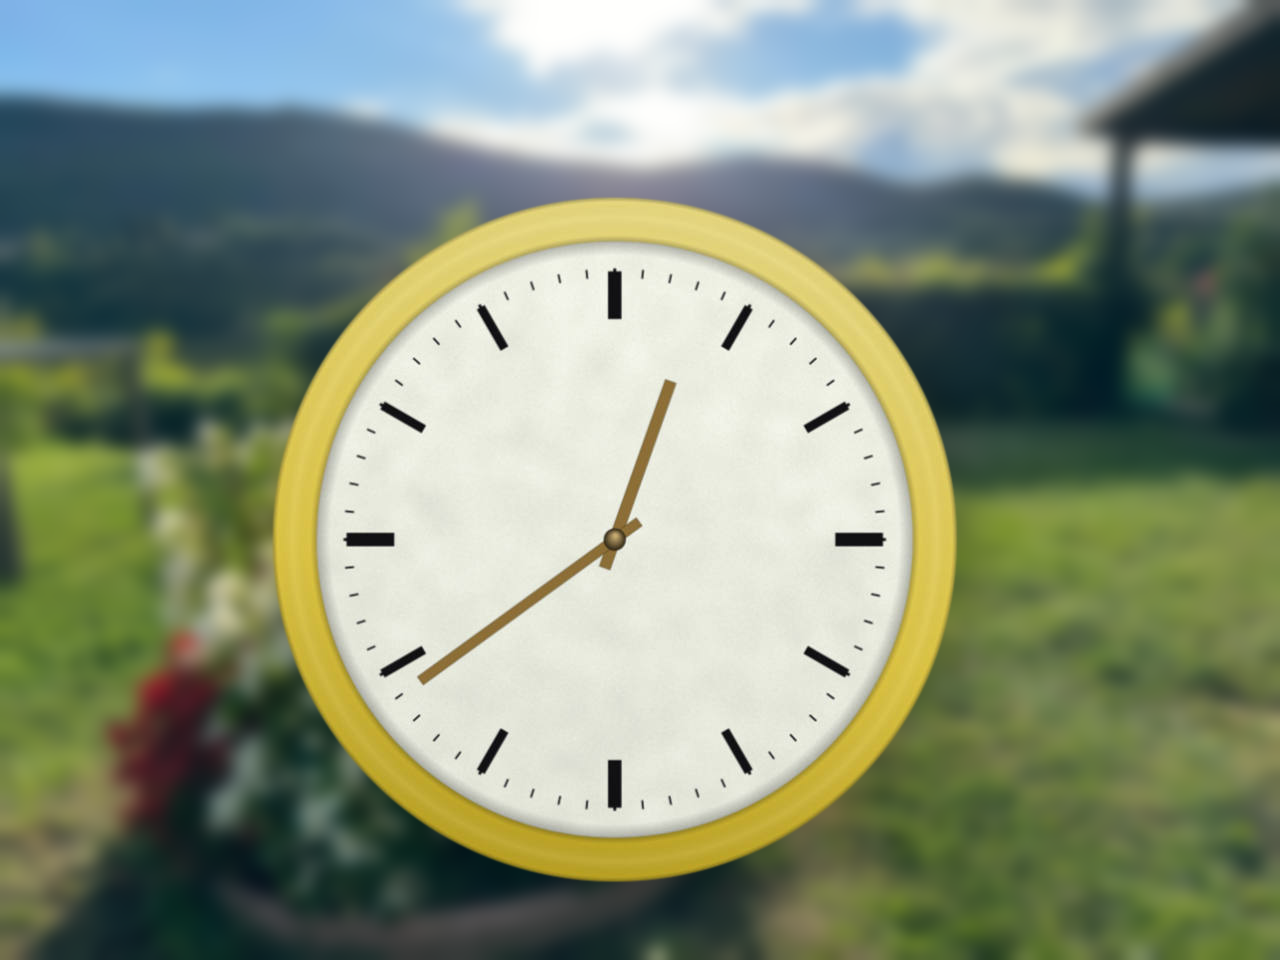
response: 12h39
